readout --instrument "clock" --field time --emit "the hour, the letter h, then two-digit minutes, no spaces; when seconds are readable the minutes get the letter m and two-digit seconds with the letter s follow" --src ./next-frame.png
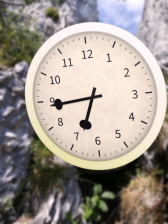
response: 6h44
